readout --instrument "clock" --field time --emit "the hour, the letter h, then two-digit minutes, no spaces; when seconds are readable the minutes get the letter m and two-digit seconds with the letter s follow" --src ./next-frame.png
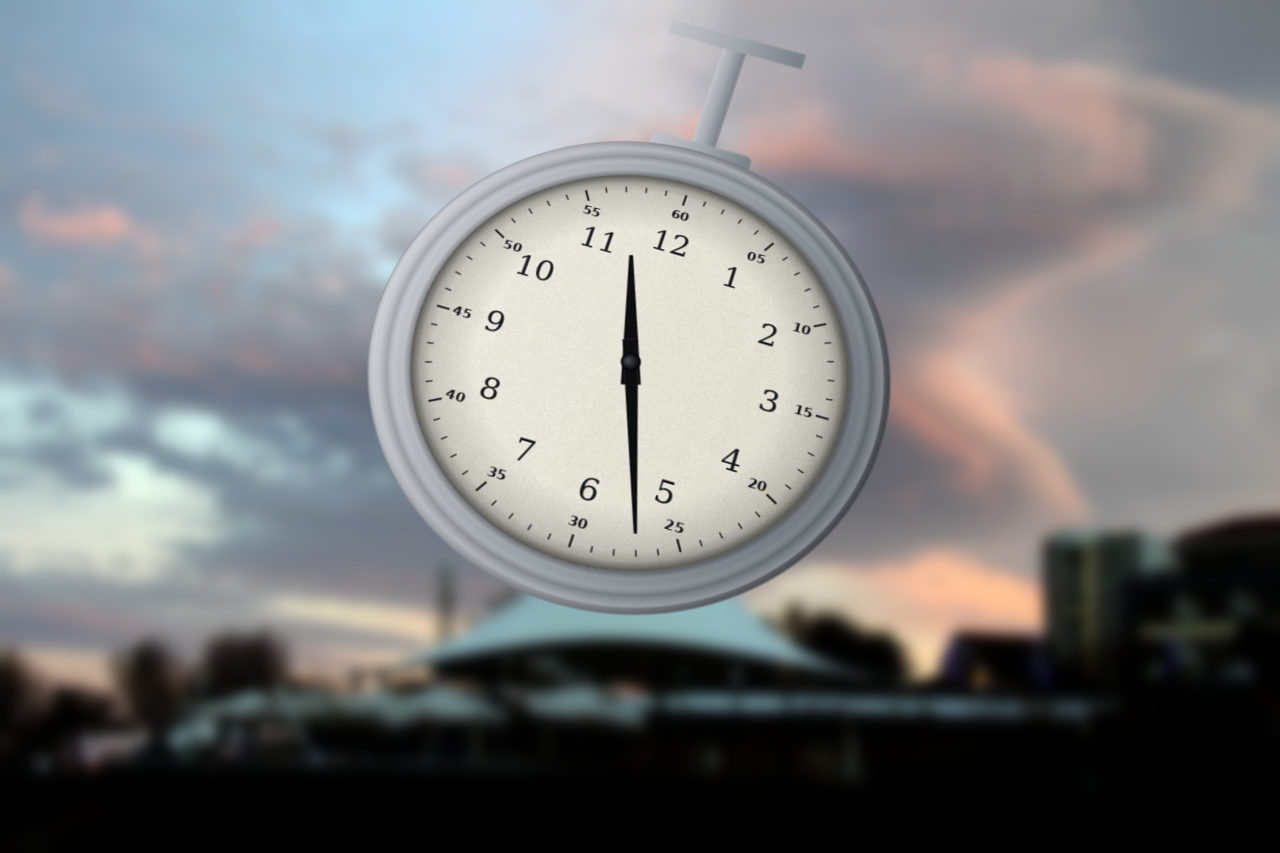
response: 11h27
